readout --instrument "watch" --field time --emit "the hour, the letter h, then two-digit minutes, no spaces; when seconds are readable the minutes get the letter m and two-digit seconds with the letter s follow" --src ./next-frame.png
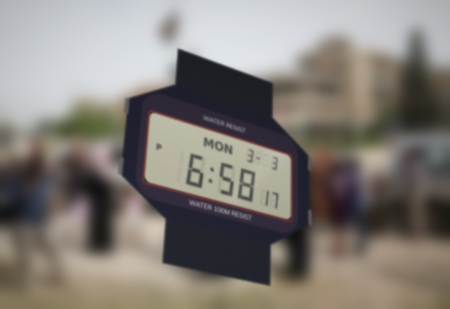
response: 6h58m17s
